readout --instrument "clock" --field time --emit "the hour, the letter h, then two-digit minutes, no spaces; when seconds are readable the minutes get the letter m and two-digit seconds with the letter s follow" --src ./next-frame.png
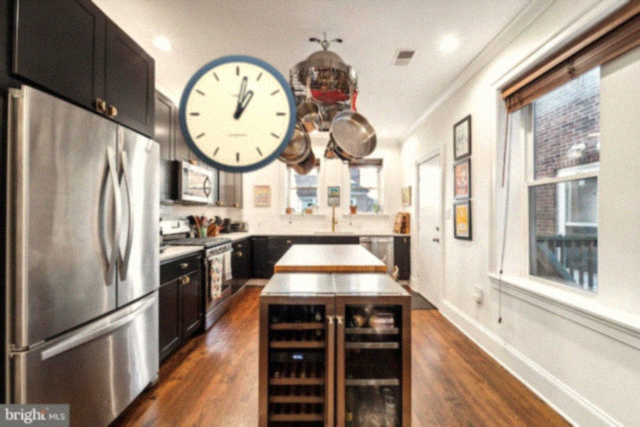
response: 1h02
